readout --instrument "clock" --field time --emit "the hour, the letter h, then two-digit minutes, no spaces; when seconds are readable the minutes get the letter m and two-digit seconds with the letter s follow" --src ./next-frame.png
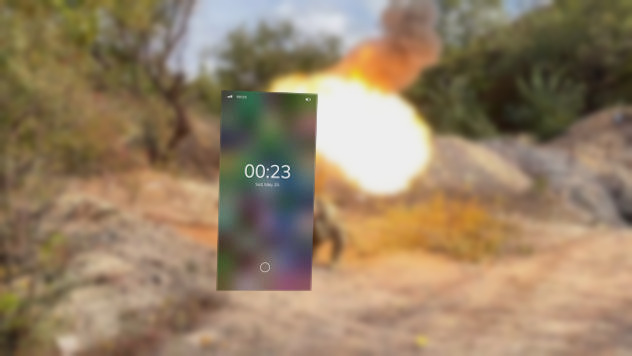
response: 0h23
